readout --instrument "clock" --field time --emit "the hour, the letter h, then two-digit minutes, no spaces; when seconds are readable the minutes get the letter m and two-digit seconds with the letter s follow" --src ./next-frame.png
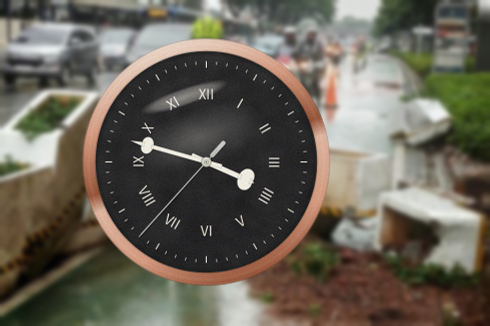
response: 3h47m37s
